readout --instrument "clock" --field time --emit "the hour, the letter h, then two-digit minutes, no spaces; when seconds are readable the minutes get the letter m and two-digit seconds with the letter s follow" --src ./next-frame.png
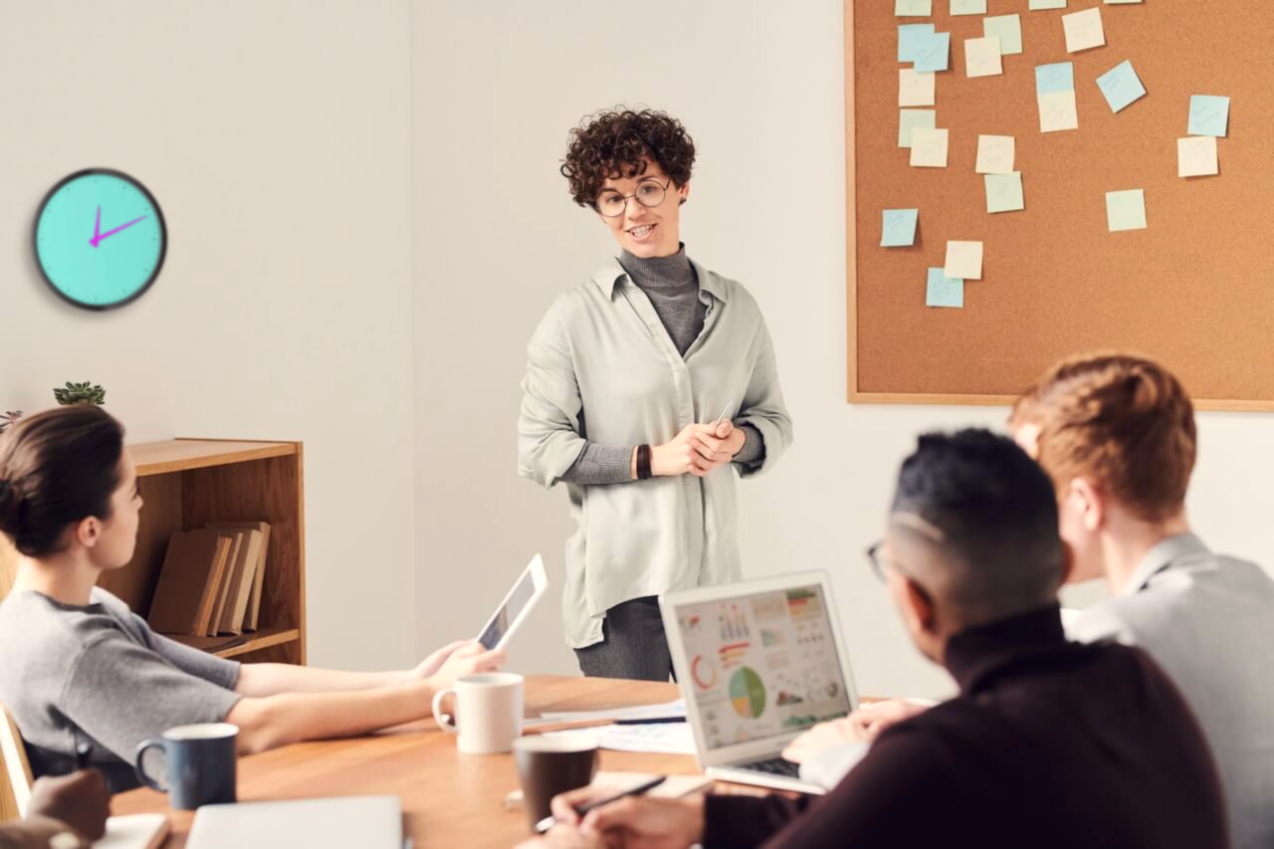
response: 12h11
